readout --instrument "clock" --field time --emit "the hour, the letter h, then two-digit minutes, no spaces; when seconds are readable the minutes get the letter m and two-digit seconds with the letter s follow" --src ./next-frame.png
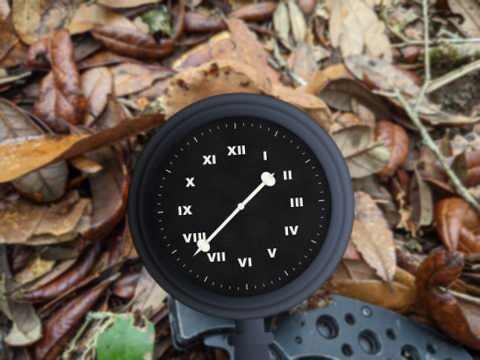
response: 1h38
